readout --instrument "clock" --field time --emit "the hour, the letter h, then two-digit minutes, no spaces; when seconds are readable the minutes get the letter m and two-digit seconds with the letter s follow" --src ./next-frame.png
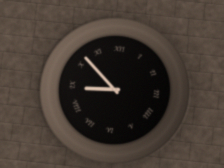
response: 8h52
